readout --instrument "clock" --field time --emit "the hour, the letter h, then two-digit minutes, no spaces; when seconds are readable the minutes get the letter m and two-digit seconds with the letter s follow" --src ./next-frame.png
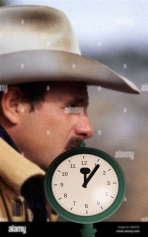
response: 12h06
